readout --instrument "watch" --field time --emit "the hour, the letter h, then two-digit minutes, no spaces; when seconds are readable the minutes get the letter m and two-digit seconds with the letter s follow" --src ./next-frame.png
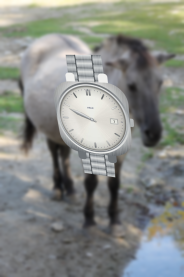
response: 9h49
